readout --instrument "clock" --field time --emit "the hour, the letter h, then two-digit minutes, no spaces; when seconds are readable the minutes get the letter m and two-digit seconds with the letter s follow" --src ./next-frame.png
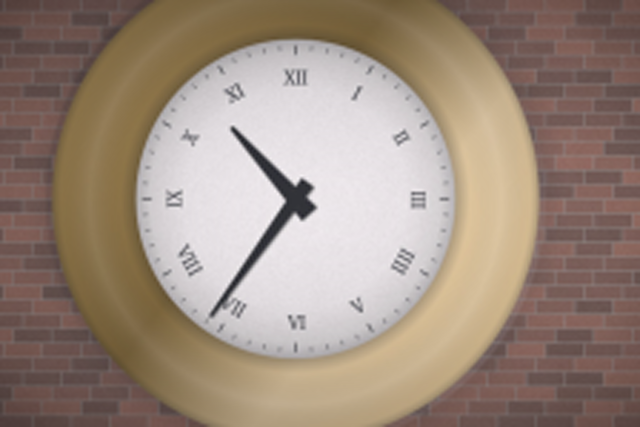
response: 10h36
